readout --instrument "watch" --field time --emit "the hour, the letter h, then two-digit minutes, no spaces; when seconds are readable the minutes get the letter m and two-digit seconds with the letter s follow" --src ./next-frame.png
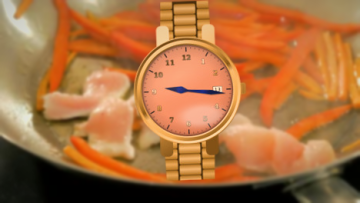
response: 9h16
